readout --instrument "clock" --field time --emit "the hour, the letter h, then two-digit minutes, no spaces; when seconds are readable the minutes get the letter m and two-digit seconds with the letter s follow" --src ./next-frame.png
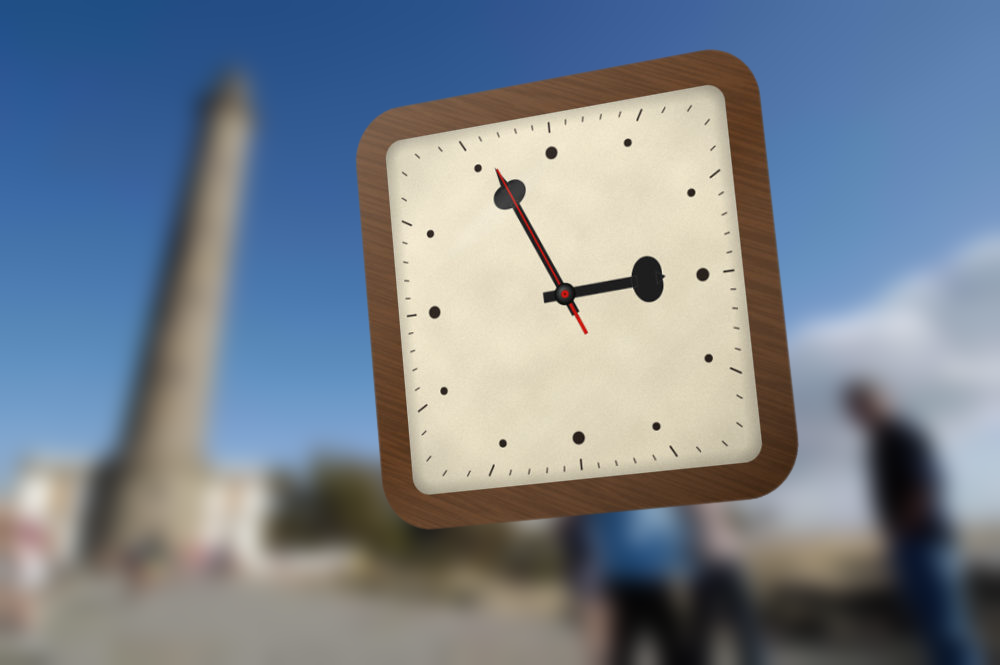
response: 2h55m56s
